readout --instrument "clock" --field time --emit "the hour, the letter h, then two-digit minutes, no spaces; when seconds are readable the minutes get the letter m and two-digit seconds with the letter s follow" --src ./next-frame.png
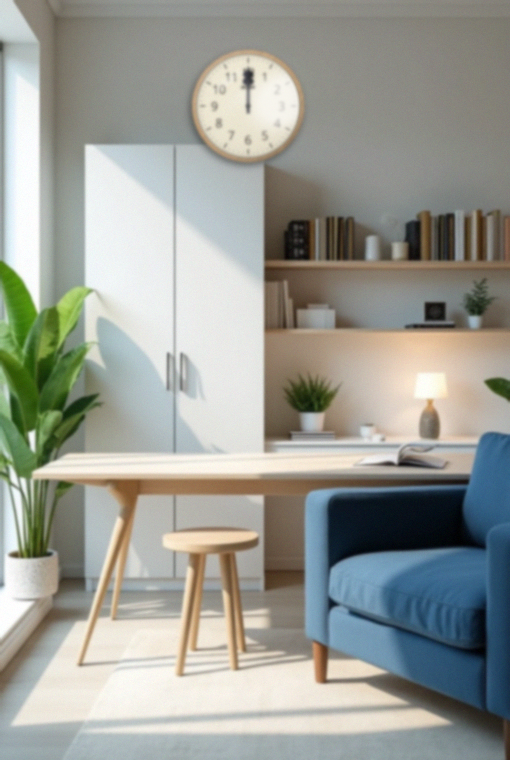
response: 12h00
